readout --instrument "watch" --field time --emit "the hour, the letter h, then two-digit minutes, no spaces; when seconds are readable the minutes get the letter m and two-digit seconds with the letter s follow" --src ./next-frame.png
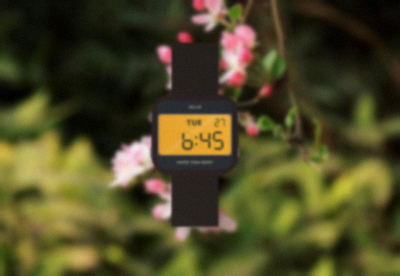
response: 6h45
